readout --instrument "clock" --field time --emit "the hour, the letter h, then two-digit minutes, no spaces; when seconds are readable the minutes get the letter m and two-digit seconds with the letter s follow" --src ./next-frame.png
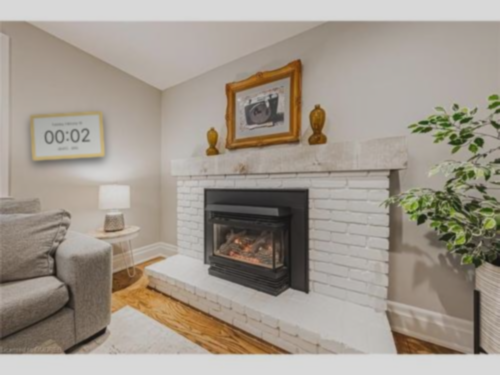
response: 0h02
